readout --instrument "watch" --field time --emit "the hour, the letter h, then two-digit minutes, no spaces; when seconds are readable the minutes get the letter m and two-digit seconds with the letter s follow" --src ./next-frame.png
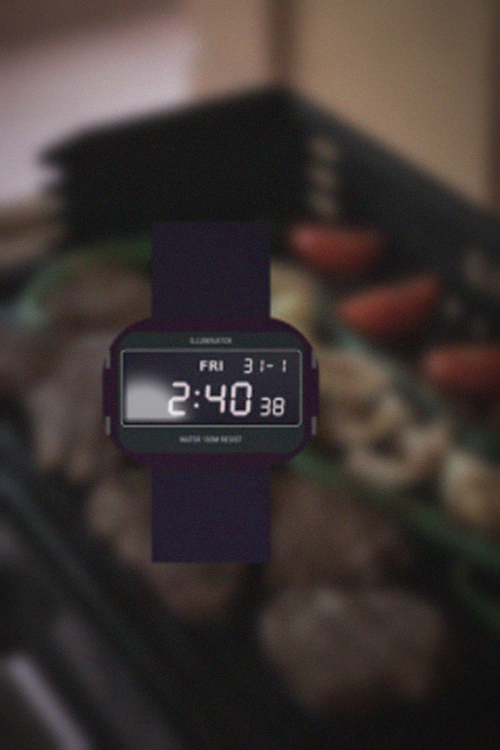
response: 2h40m38s
